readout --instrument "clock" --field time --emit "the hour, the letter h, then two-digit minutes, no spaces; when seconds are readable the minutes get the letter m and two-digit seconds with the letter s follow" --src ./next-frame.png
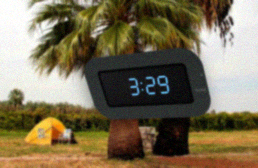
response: 3h29
